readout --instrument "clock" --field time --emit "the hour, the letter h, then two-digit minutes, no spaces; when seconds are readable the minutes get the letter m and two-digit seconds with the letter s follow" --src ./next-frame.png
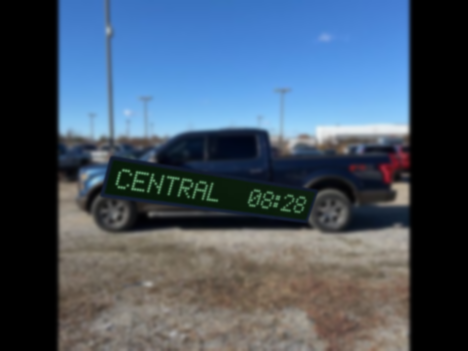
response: 8h28
